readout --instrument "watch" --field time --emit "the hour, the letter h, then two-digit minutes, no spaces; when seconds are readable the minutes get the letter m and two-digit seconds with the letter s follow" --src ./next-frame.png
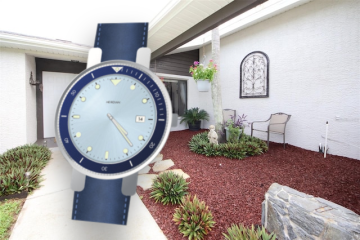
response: 4h23
